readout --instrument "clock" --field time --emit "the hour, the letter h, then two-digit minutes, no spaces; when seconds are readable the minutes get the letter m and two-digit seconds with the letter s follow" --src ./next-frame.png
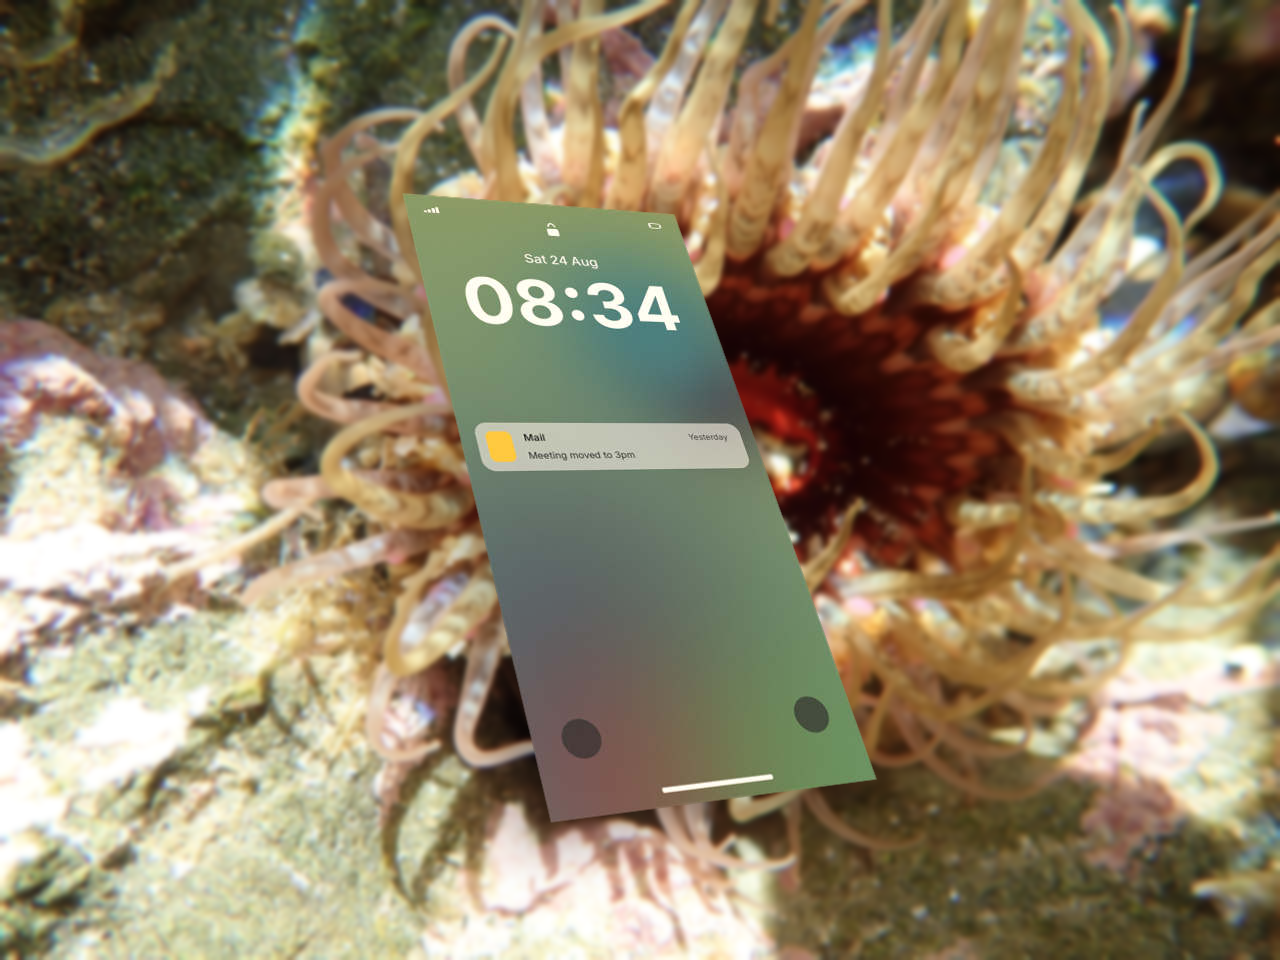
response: 8h34
